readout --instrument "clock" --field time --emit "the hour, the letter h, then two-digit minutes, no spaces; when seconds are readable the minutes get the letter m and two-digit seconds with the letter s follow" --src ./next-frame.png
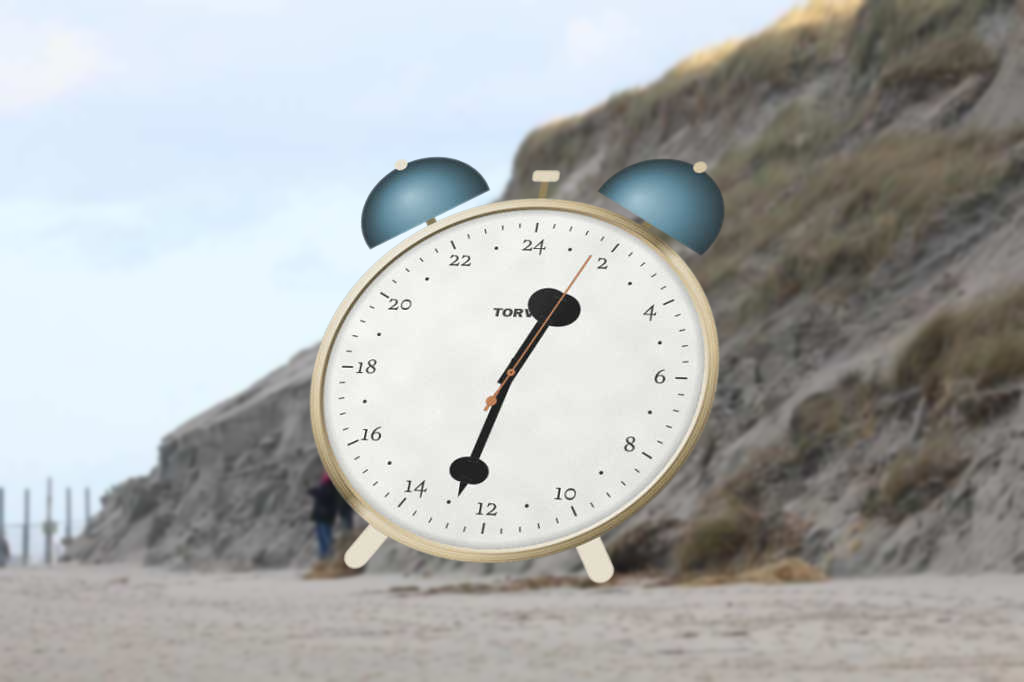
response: 1h32m04s
